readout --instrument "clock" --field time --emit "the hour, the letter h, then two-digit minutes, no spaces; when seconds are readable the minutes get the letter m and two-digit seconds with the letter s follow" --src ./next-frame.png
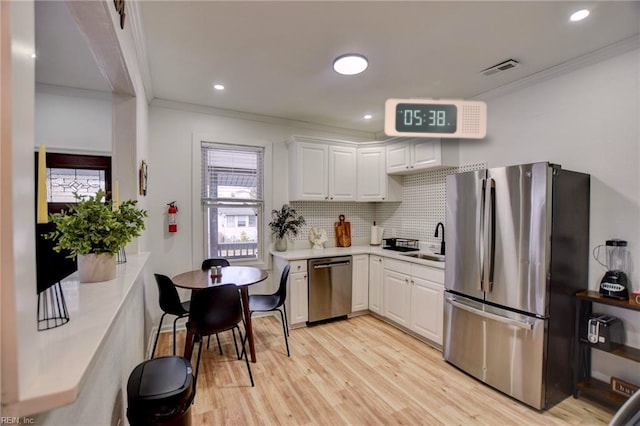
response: 5h38
